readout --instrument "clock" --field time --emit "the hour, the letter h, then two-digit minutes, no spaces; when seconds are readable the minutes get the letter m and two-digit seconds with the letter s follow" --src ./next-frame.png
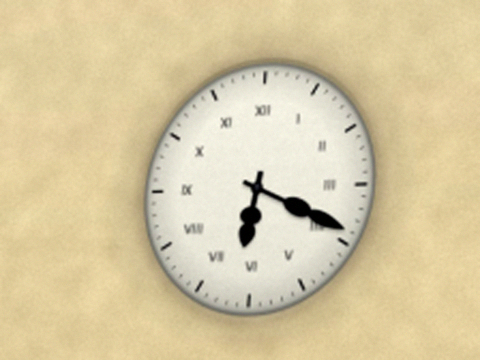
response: 6h19
